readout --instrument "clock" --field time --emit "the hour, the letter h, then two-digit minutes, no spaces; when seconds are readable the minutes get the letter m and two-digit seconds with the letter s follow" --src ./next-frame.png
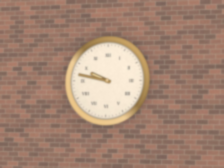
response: 9h47
